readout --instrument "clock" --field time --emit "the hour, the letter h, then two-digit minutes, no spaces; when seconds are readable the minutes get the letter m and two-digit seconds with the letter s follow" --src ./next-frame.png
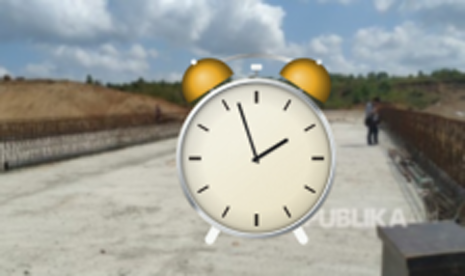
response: 1h57
